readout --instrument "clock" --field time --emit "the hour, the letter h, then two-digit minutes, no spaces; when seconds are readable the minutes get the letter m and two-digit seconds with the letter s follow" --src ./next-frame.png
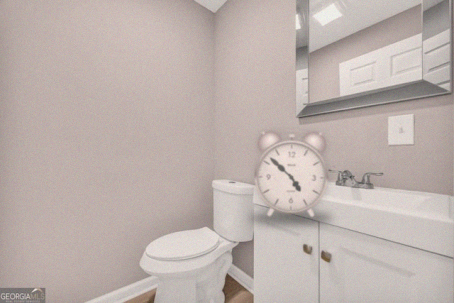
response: 4h52
